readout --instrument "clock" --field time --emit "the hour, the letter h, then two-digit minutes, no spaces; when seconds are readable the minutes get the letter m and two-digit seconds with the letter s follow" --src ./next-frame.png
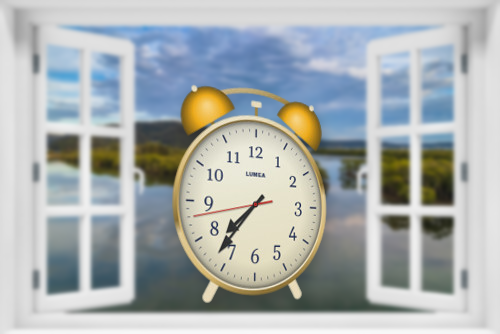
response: 7h36m43s
